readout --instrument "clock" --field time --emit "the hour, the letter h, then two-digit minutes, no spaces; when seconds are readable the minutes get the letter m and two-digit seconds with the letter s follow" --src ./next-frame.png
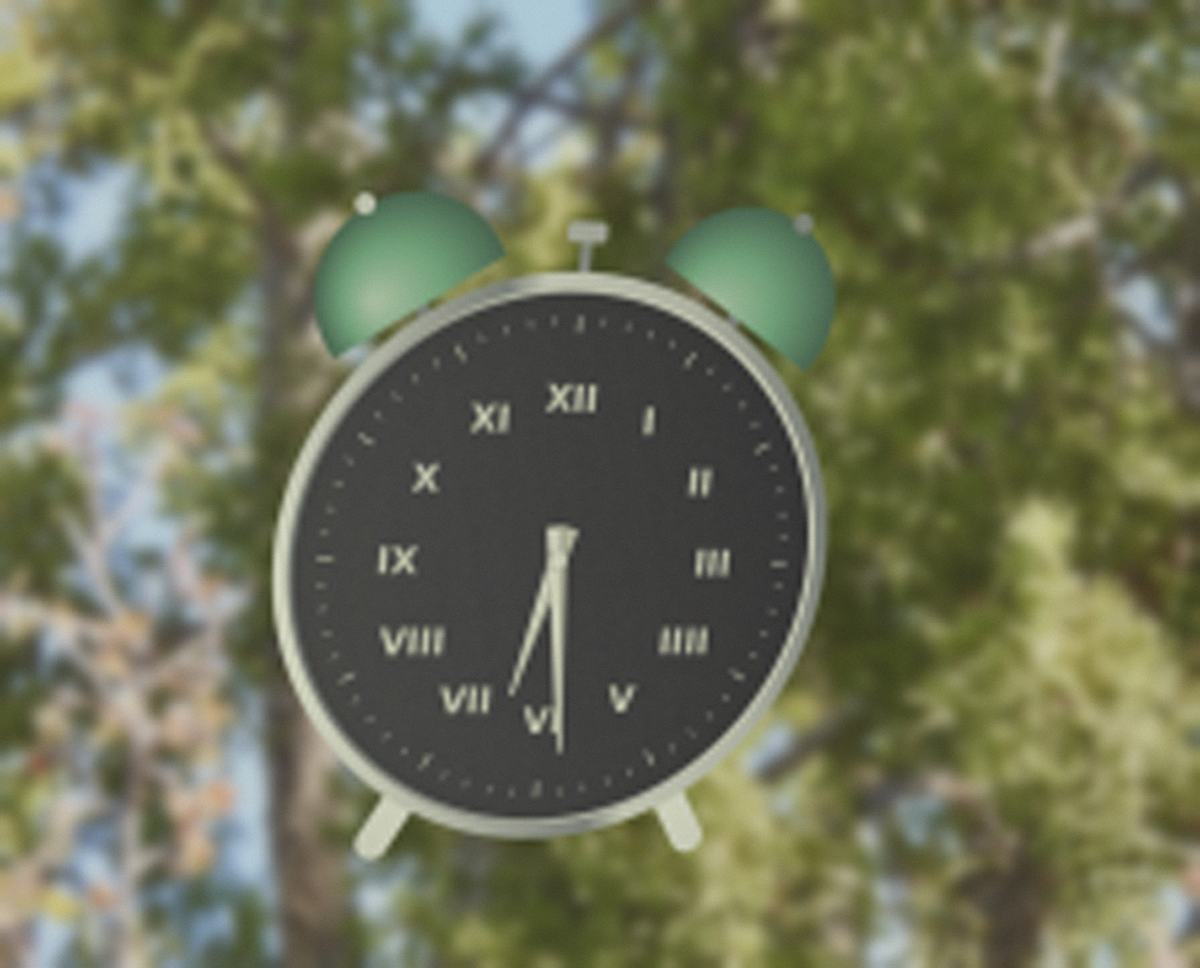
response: 6h29
